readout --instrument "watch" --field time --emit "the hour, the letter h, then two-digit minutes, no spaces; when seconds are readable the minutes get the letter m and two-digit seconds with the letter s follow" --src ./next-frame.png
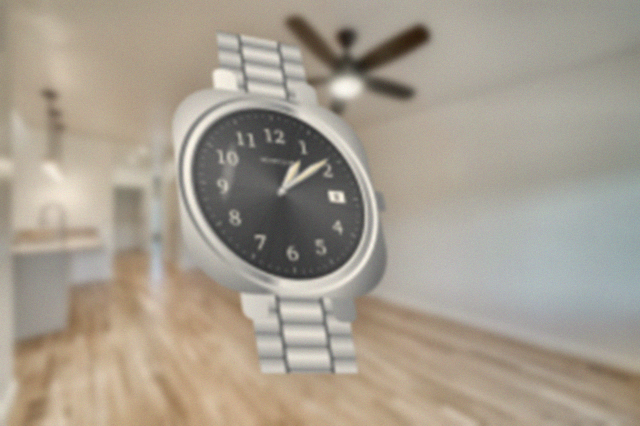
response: 1h09
